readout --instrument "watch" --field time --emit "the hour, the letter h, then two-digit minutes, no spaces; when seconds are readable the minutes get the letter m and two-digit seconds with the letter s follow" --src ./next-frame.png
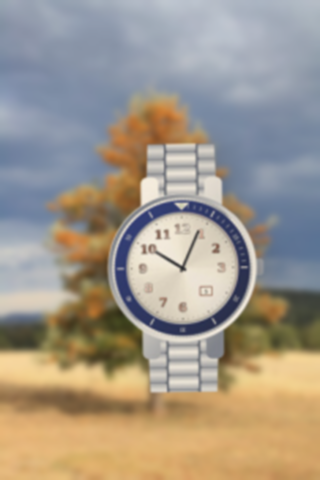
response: 10h04
